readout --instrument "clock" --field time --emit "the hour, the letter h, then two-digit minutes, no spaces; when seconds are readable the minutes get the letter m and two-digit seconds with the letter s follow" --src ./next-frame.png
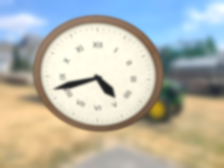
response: 4h42
